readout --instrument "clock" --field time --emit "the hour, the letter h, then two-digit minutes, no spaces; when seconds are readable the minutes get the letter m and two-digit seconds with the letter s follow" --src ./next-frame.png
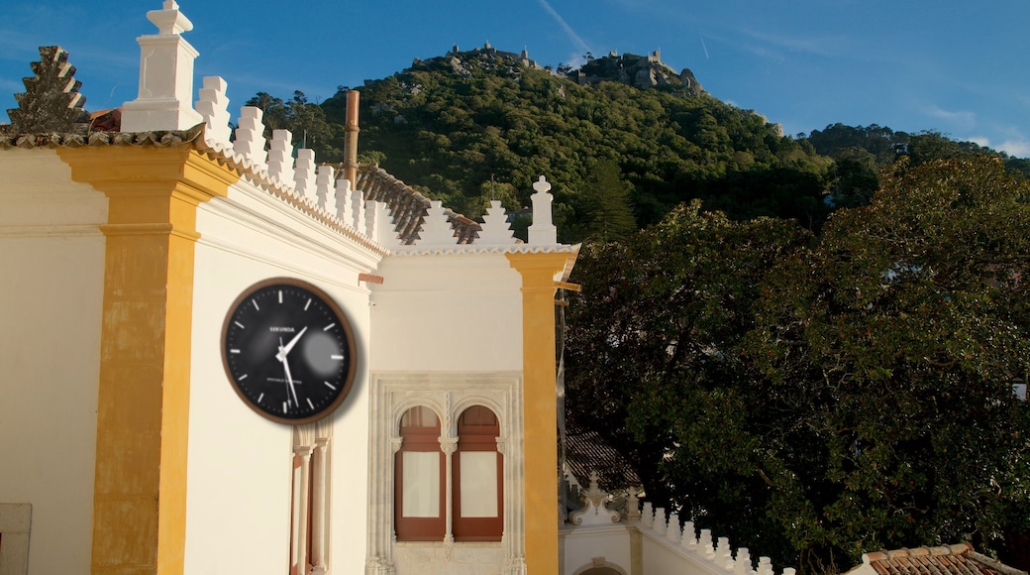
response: 1h27m29s
